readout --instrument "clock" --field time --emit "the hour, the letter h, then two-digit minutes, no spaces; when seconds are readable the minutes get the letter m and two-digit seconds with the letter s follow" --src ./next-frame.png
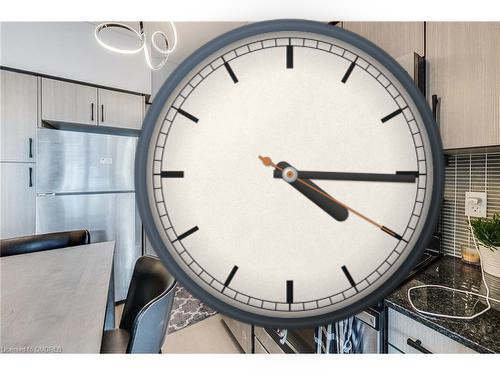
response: 4h15m20s
